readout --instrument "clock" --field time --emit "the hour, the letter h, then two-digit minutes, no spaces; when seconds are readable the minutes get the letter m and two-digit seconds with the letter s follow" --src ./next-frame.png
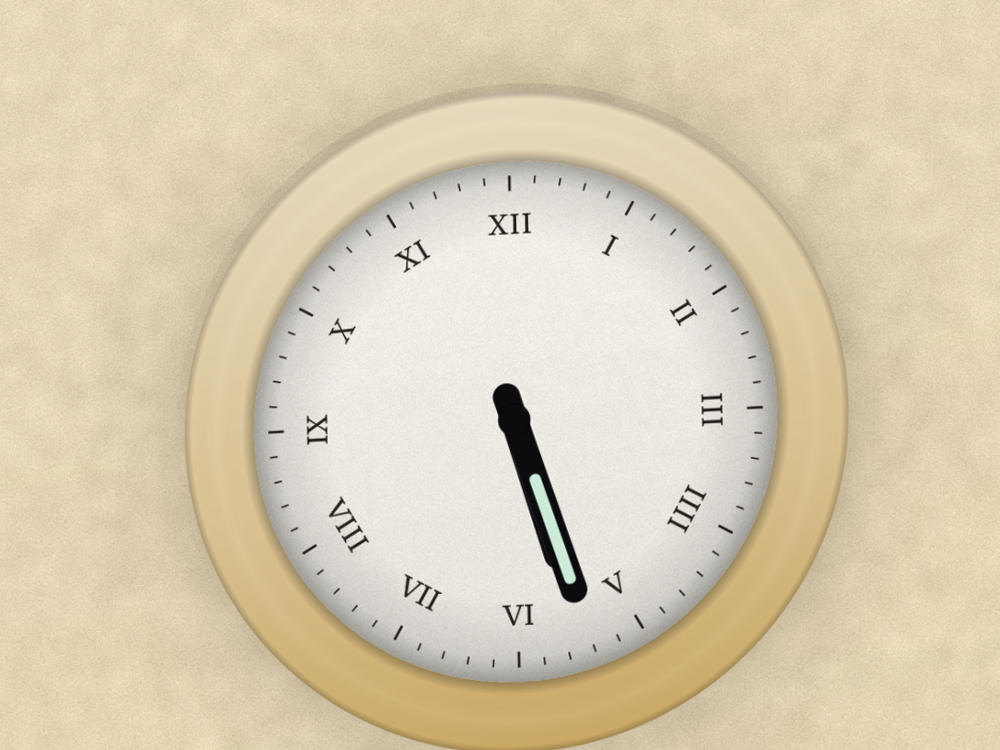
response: 5h27
